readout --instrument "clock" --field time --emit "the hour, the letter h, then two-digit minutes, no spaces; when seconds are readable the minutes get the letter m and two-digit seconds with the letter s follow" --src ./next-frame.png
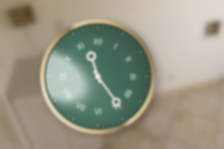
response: 11h24
